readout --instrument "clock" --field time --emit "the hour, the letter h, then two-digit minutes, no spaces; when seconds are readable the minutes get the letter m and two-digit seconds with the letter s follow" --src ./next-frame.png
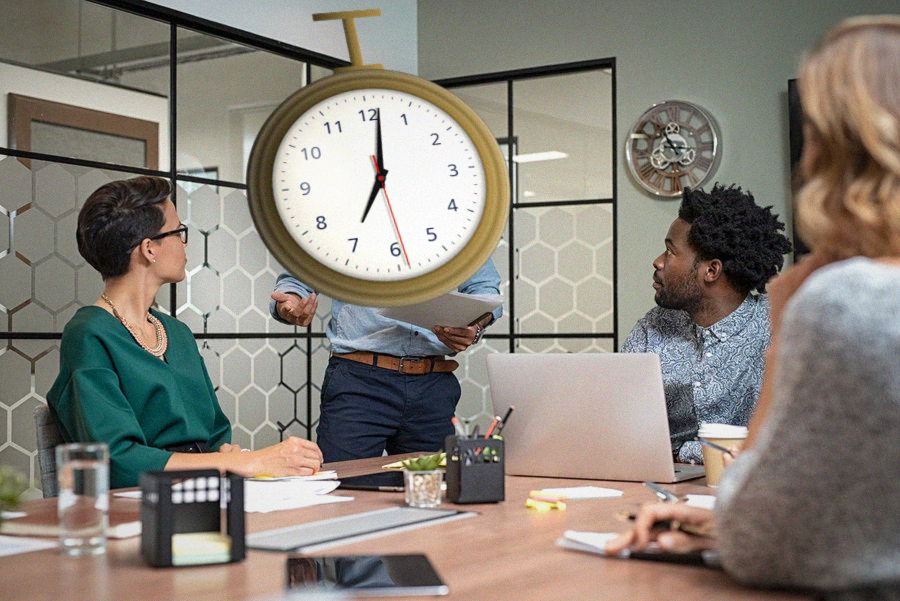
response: 7h01m29s
